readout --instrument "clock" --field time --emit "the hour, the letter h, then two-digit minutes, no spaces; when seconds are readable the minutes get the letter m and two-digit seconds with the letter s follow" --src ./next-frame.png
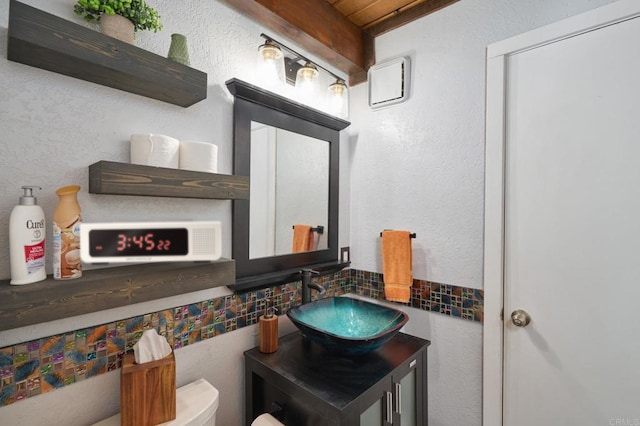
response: 3h45
